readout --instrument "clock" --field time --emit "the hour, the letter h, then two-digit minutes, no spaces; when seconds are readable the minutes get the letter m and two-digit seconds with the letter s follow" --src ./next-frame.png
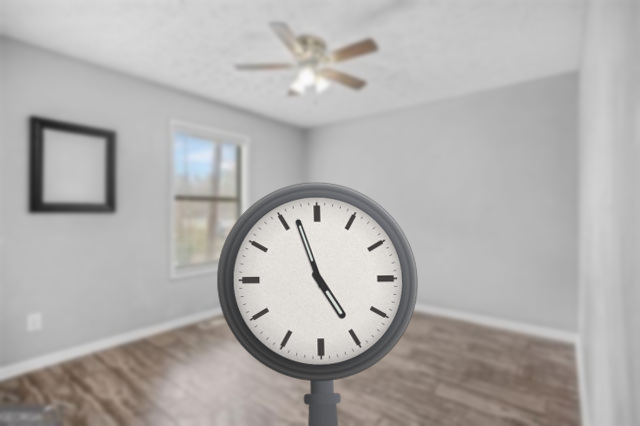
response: 4h57
